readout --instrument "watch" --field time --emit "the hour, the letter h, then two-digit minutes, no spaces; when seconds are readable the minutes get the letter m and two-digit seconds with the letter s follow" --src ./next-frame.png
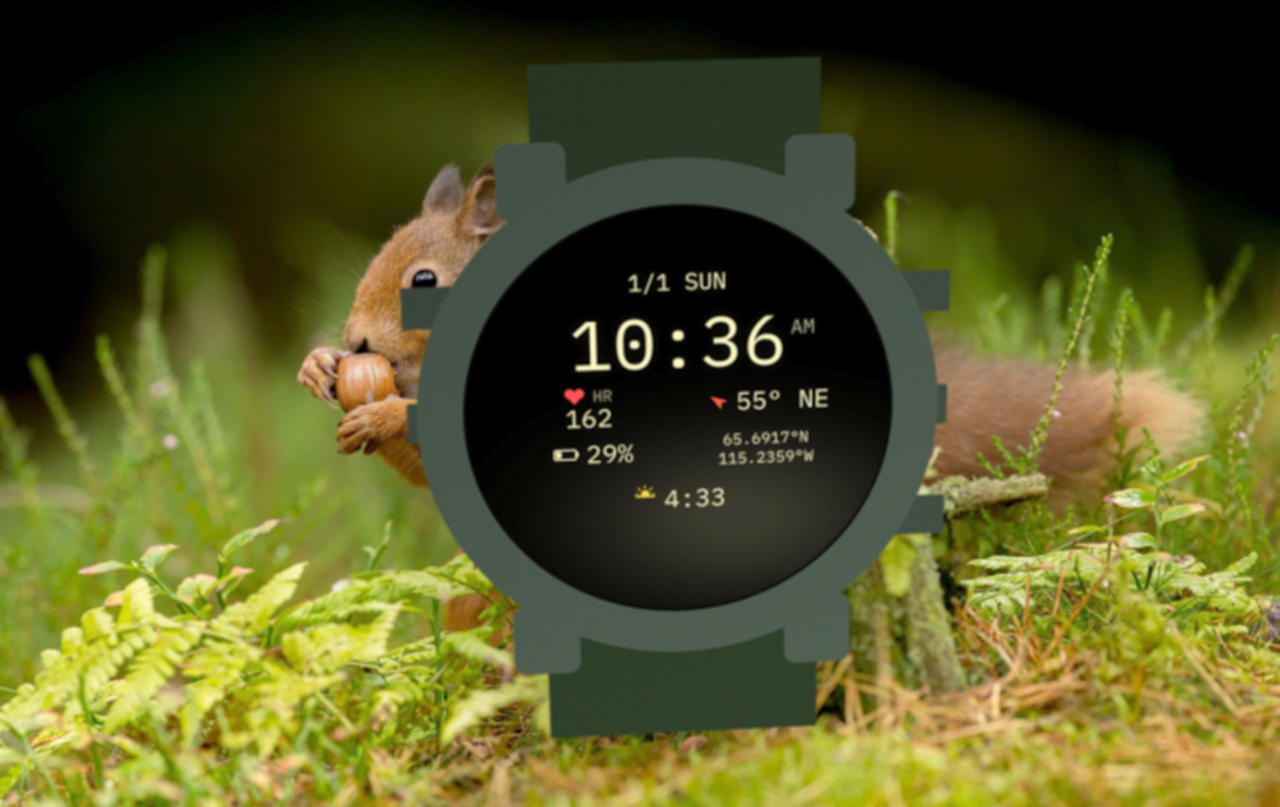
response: 10h36
